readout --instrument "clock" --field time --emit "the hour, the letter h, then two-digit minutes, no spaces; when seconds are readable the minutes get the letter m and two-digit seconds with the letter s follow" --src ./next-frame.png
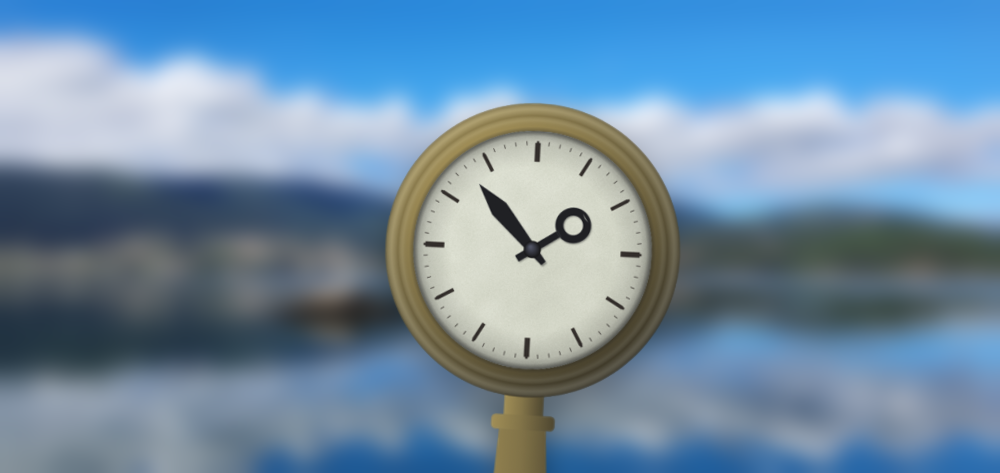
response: 1h53
